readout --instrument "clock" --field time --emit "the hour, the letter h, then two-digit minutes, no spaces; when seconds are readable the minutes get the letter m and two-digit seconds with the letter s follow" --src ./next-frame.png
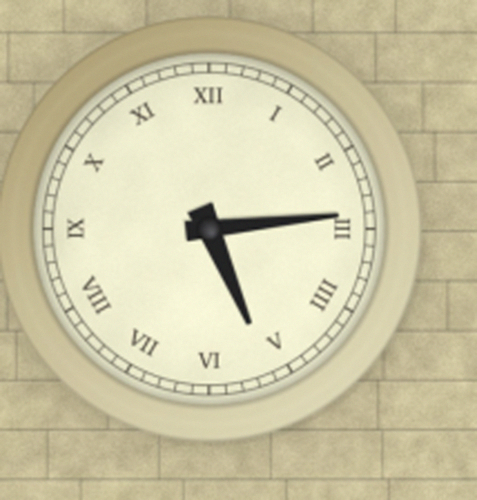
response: 5h14
